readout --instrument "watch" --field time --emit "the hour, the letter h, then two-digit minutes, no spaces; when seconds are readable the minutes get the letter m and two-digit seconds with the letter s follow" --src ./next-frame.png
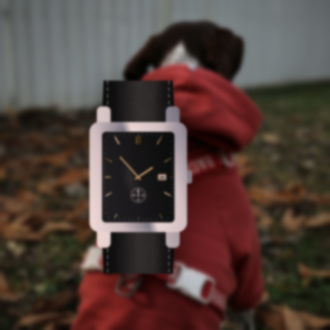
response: 1h53
